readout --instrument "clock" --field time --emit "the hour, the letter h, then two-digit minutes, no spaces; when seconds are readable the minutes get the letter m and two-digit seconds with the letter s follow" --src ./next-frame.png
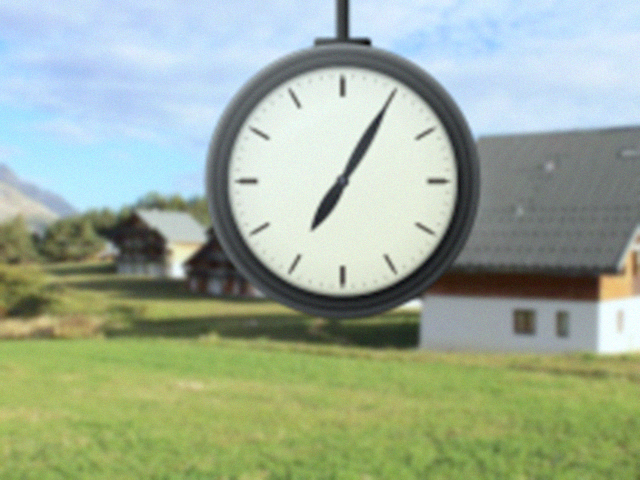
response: 7h05
